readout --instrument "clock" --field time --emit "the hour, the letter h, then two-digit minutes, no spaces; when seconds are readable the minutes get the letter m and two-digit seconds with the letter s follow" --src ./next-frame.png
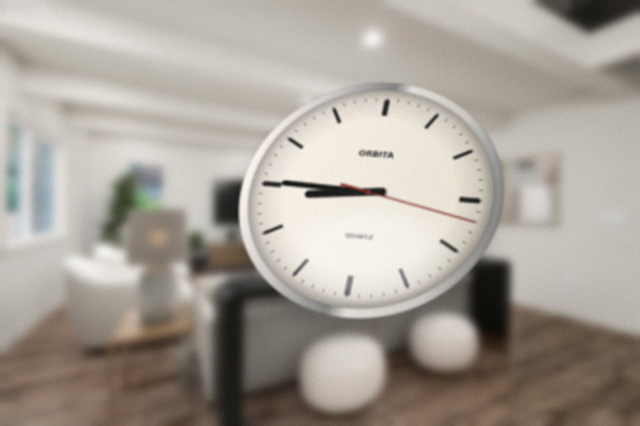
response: 8h45m17s
